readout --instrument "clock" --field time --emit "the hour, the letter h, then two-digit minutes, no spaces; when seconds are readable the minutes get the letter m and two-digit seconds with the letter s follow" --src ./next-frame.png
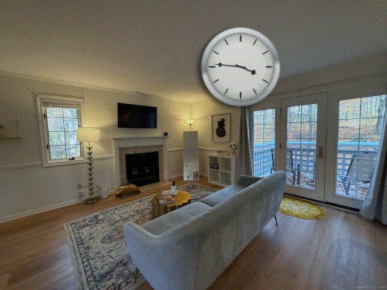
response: 3h46
